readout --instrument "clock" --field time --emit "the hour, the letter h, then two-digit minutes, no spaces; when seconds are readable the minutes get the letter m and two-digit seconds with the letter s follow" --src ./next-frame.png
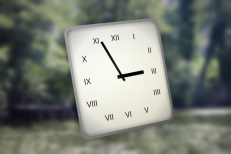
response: 2h56
